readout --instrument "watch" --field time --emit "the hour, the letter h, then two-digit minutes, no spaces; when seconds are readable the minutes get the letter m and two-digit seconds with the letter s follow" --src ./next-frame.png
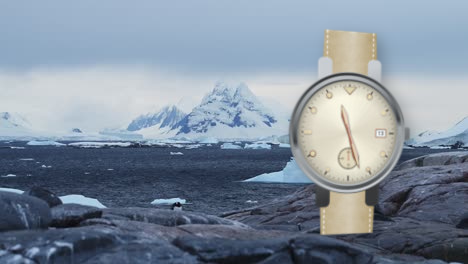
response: 11h27
